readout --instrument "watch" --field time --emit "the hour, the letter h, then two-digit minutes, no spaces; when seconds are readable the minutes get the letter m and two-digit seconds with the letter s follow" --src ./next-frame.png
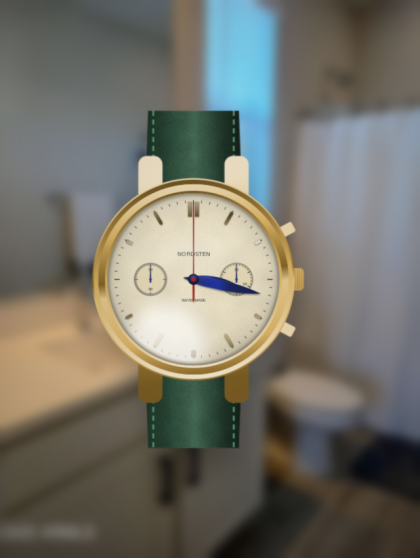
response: 3h17
